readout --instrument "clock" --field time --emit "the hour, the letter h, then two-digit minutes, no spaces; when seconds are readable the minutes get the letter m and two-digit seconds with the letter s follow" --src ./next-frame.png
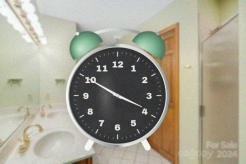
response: 3h50
